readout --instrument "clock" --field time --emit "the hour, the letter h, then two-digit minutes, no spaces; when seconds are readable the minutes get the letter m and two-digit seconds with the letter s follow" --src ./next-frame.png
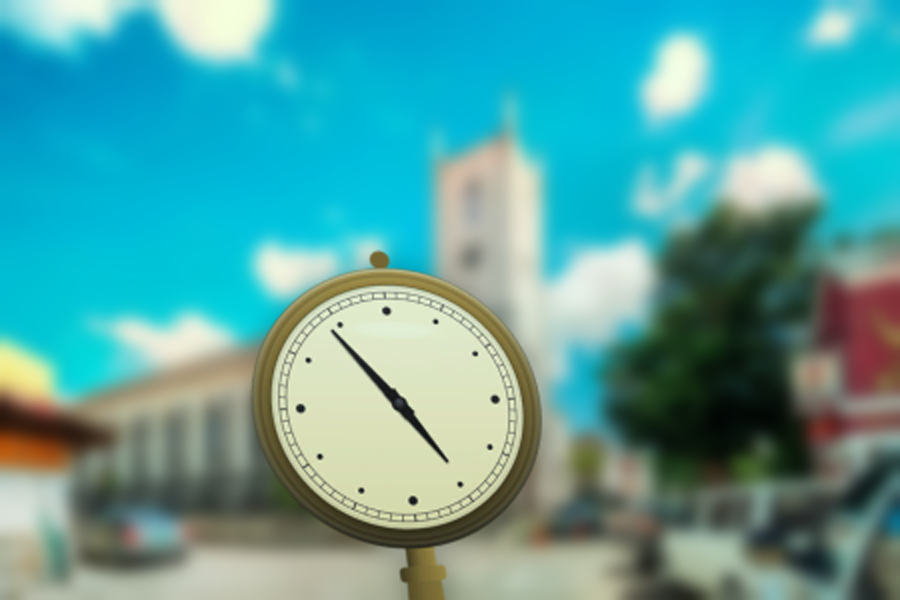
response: 4h54
